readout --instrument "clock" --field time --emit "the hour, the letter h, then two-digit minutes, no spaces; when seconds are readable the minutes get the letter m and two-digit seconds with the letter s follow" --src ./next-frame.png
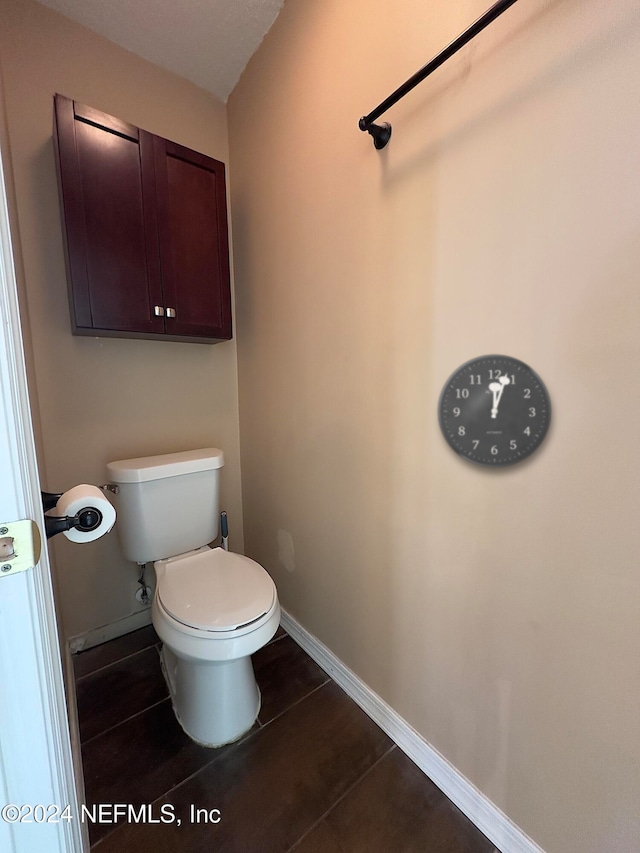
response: 12h03
